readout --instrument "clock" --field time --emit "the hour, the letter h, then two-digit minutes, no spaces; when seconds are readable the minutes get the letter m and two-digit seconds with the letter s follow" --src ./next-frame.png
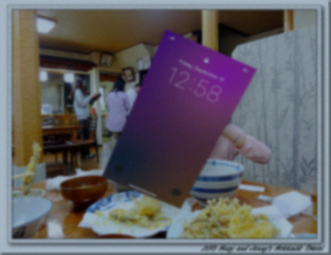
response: 12h58
